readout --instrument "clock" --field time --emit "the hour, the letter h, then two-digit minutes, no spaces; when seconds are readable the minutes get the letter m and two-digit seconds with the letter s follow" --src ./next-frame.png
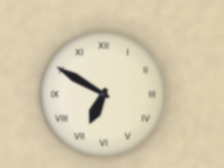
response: 6h50
